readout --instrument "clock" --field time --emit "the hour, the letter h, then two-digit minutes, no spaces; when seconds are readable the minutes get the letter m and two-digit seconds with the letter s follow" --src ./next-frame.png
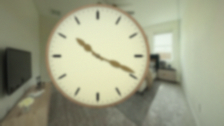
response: 10h19
